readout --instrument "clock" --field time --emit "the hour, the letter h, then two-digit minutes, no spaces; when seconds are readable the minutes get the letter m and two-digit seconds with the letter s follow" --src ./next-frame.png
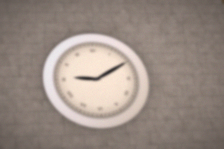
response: 9h10
